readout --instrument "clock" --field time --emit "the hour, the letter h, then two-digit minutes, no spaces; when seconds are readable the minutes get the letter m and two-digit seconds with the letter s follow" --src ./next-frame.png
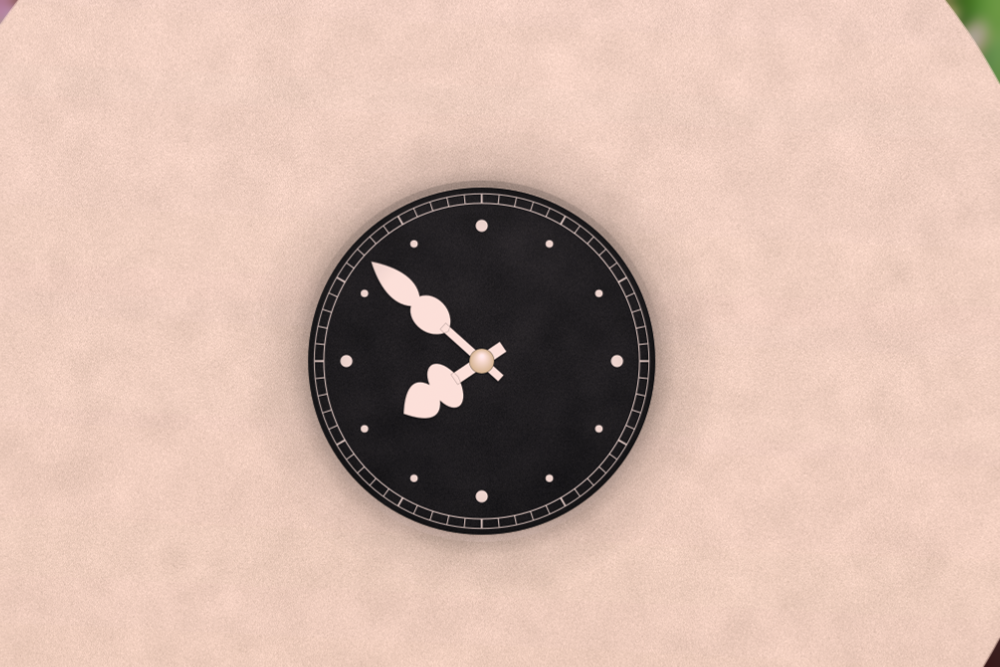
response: 7h52
